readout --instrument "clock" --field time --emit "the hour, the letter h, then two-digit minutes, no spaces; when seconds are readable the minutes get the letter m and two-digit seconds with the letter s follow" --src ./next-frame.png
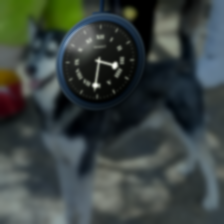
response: 3h31
